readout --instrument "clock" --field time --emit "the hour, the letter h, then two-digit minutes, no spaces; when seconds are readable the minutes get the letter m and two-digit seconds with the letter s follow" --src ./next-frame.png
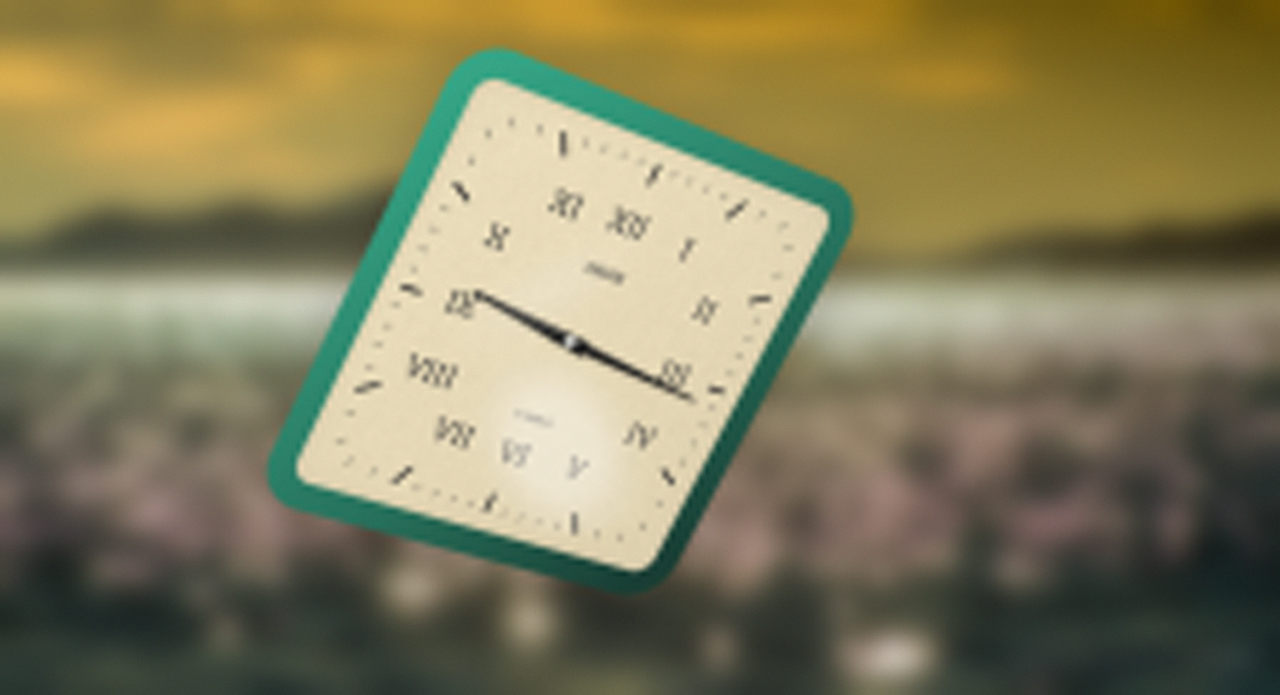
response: 9h16
